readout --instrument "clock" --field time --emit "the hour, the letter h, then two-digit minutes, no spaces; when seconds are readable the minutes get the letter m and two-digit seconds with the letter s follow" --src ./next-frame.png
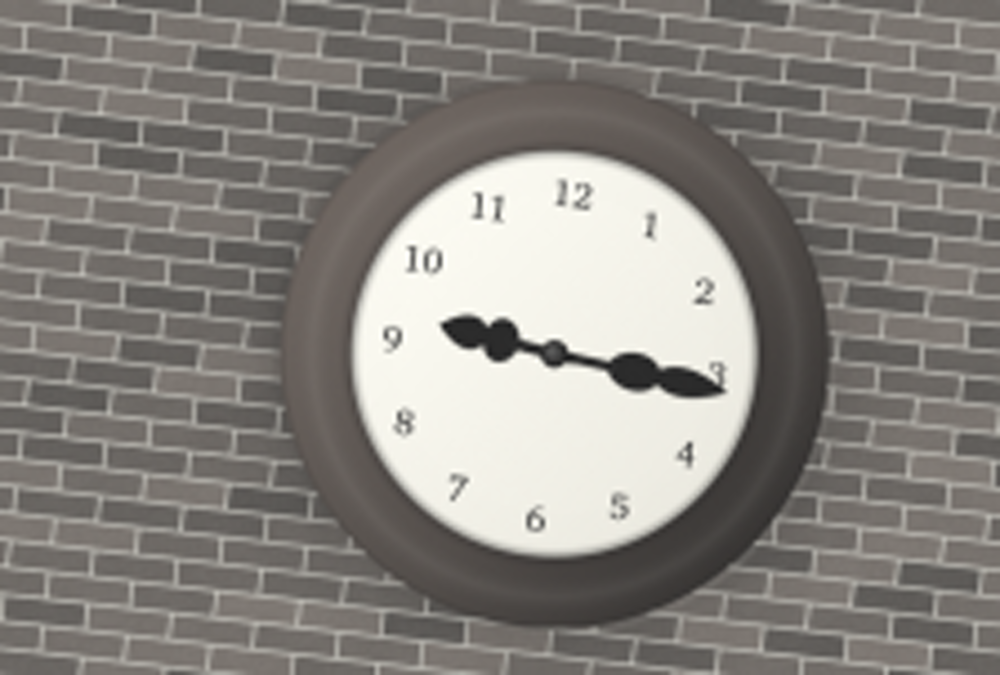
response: 9h16
